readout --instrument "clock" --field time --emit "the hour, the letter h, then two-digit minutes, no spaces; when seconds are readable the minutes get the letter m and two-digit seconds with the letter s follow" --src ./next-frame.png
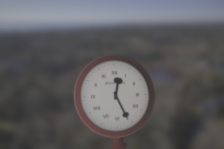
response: 12h26
